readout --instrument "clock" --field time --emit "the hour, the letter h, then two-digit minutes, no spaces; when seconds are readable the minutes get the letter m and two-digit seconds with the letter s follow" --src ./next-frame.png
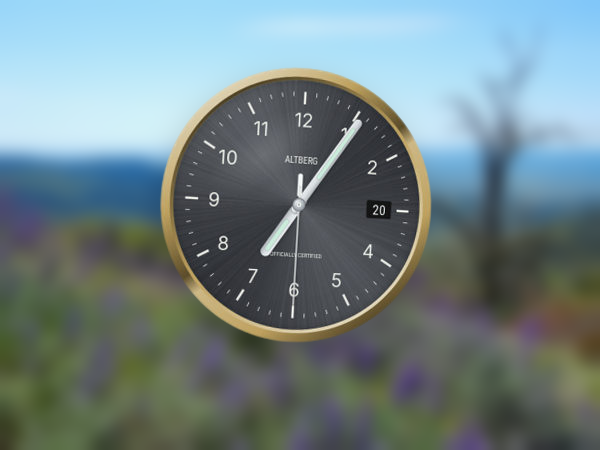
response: 7h05m30s
